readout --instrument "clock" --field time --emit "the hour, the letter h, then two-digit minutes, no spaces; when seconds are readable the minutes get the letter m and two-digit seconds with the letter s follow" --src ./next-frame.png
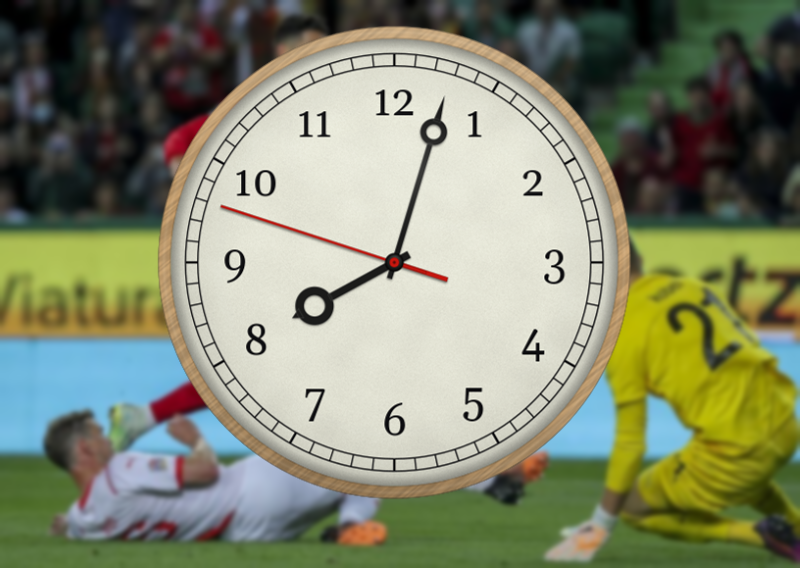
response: 8h02m48s
